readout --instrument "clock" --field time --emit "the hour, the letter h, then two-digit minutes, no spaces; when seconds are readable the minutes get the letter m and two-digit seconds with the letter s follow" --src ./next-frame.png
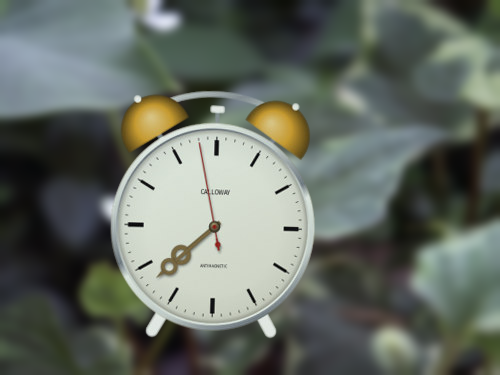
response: 7h37m58s
